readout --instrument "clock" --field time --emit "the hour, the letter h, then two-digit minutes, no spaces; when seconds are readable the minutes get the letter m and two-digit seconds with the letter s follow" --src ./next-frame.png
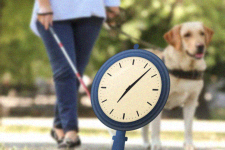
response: 7h07
